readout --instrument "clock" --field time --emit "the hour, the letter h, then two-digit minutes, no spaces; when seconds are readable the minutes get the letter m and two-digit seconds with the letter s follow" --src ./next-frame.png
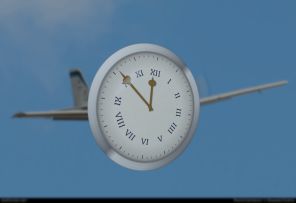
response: 11h51
